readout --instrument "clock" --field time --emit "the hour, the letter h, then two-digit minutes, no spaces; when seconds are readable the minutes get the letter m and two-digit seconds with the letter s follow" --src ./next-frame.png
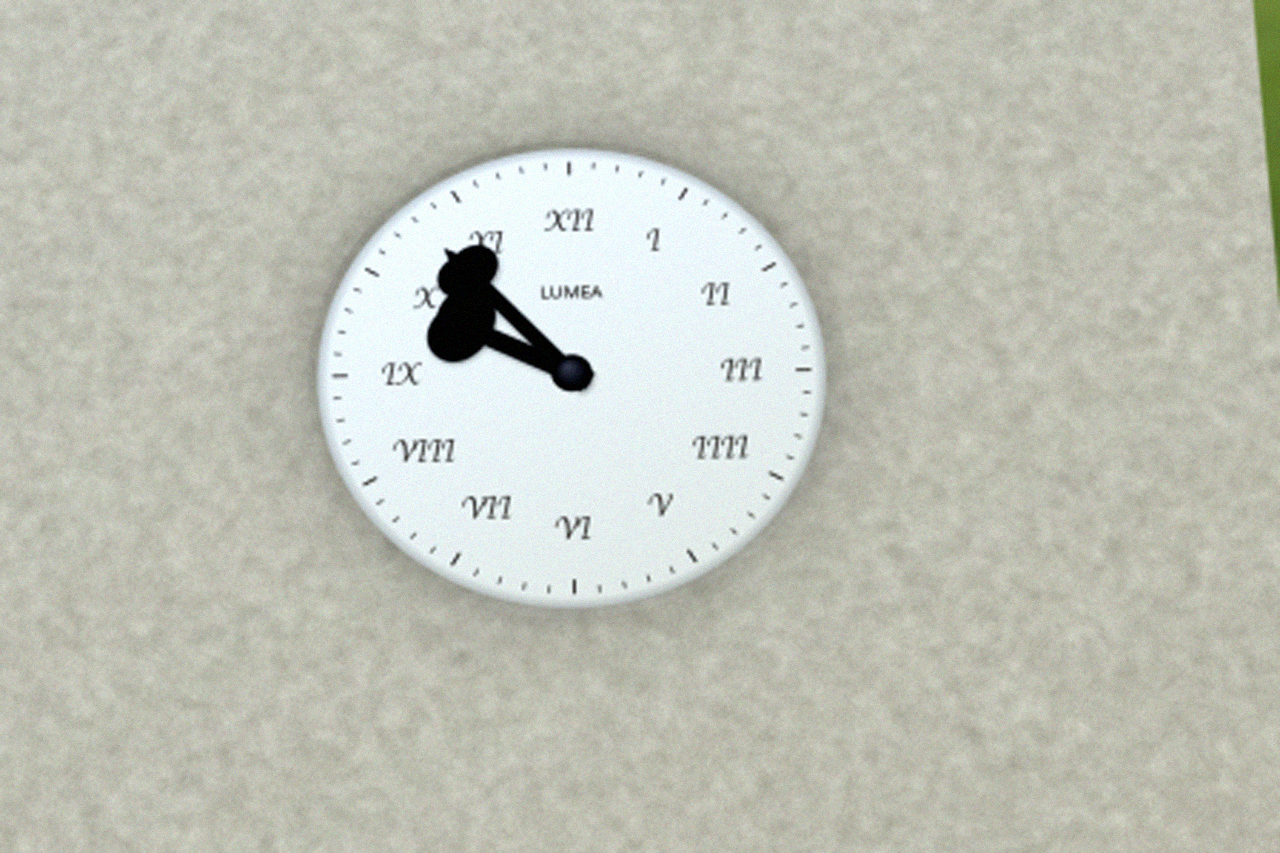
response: 9h53
